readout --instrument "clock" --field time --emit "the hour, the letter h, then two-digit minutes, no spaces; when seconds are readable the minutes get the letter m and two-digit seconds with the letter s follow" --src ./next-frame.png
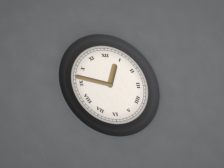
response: 12h47
